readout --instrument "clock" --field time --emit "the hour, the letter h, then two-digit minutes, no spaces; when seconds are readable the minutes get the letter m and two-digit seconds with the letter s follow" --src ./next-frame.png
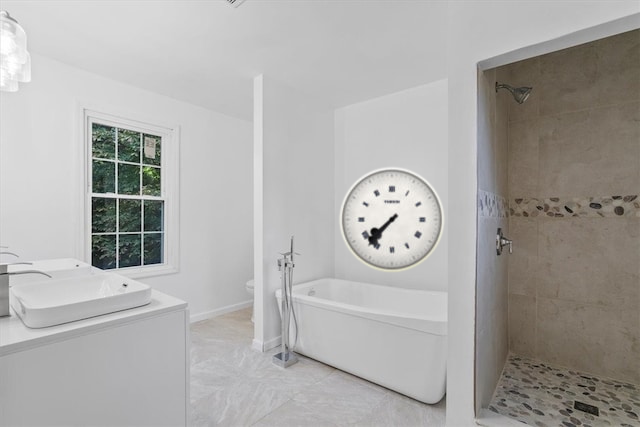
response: 7h37
